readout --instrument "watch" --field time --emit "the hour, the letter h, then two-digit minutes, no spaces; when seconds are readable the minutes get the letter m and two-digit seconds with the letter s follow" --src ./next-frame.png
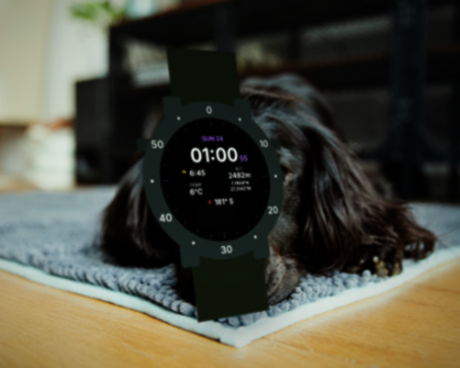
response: 1h00
